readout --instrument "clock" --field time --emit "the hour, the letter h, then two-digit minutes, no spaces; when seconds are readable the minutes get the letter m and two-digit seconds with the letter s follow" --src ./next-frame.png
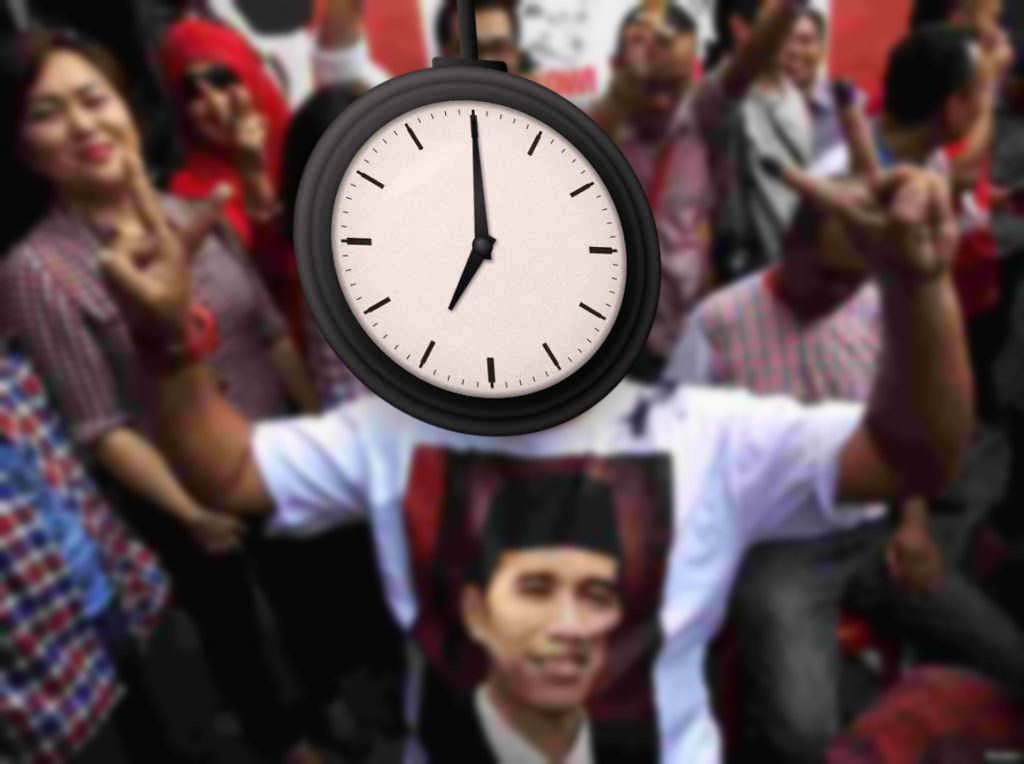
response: 7h00
